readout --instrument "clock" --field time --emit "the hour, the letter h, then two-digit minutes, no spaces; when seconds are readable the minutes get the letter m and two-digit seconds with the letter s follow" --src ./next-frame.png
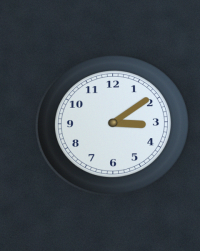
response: 3h09
